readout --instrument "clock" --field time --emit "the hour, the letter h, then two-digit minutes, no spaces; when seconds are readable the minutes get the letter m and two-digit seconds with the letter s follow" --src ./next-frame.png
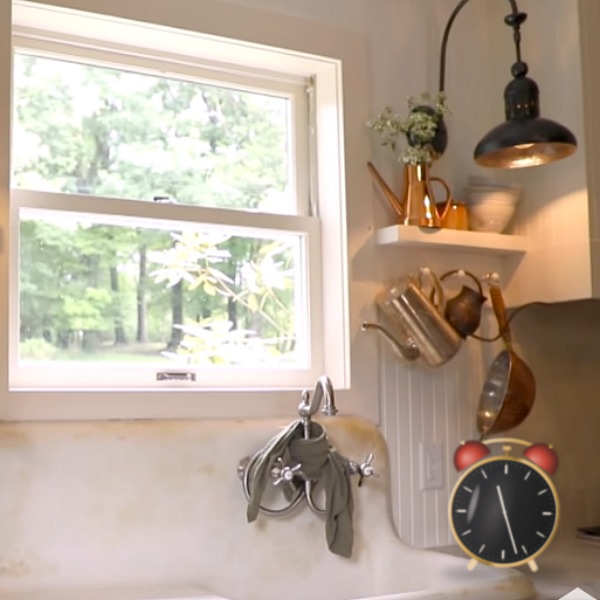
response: 11h27
